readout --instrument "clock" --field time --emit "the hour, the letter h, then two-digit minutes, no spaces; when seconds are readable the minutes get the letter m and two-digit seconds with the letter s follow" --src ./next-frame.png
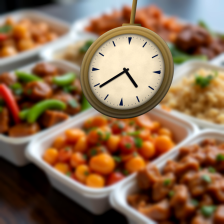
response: 4h39
